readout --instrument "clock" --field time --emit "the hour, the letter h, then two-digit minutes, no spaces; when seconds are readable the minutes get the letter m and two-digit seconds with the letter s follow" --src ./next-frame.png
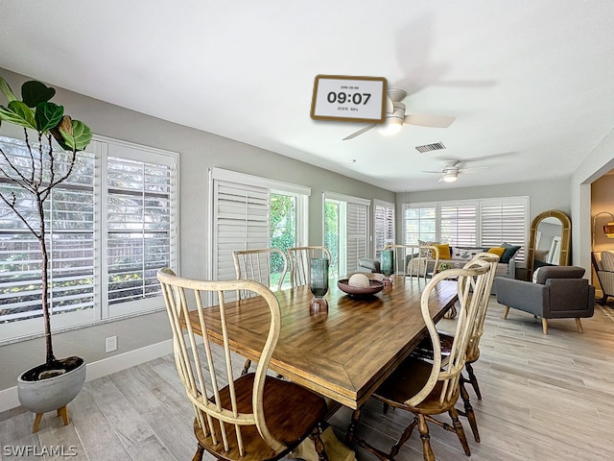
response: 9h07
